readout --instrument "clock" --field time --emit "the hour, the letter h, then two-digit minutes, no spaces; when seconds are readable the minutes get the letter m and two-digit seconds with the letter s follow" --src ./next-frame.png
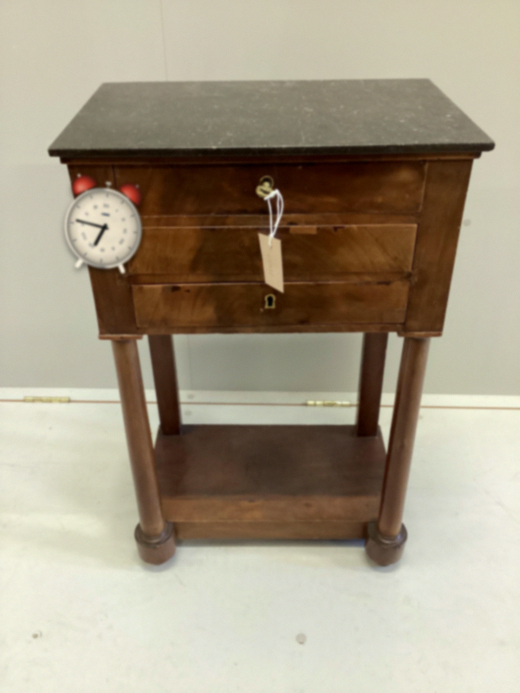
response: 6h46
